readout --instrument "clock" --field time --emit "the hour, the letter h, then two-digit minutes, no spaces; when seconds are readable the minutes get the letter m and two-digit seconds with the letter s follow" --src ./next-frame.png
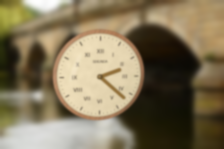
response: 2h22
